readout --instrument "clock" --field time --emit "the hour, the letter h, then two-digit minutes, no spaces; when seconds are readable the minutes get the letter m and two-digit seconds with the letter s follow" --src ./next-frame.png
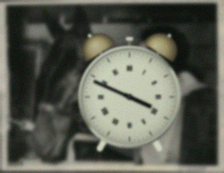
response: 3h49
